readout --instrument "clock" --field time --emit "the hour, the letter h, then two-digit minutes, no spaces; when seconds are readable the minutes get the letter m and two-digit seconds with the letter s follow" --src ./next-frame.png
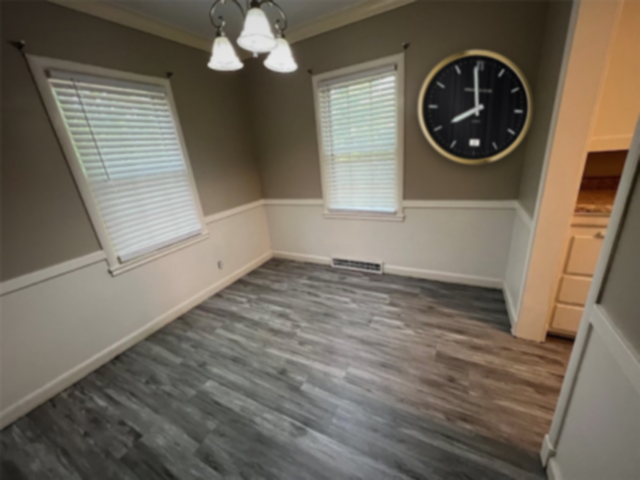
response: 7h59
